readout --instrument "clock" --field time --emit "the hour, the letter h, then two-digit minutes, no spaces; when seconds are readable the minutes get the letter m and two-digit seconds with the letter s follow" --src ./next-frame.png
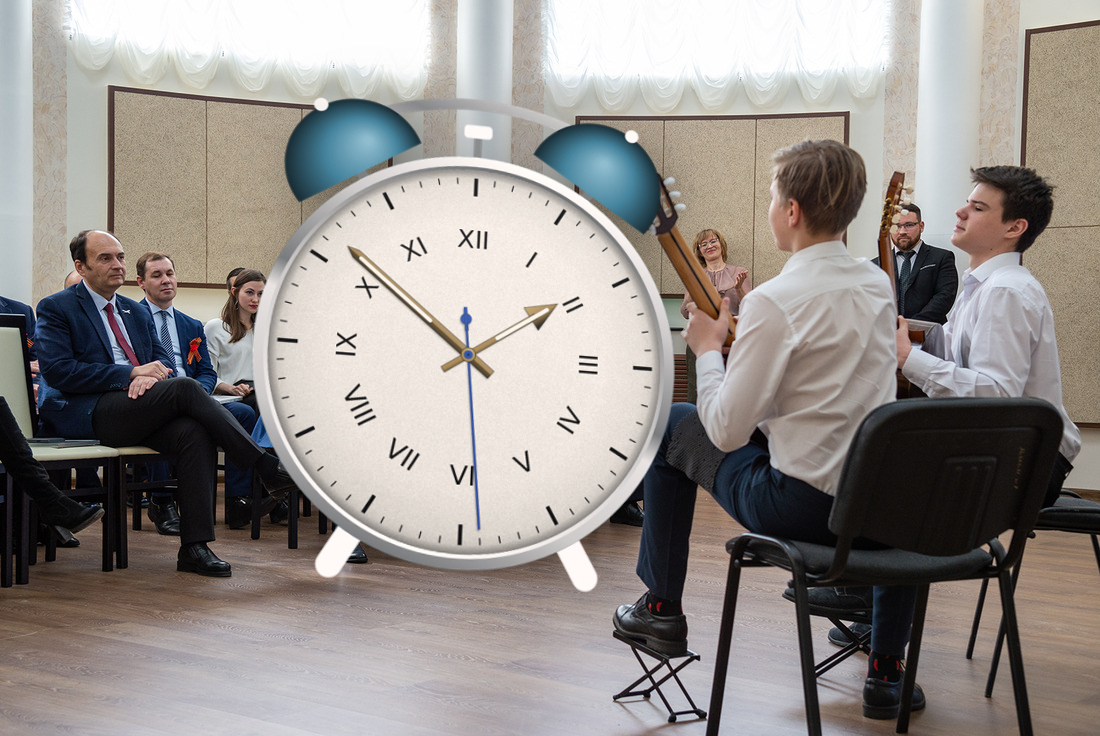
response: 1h51m29s
